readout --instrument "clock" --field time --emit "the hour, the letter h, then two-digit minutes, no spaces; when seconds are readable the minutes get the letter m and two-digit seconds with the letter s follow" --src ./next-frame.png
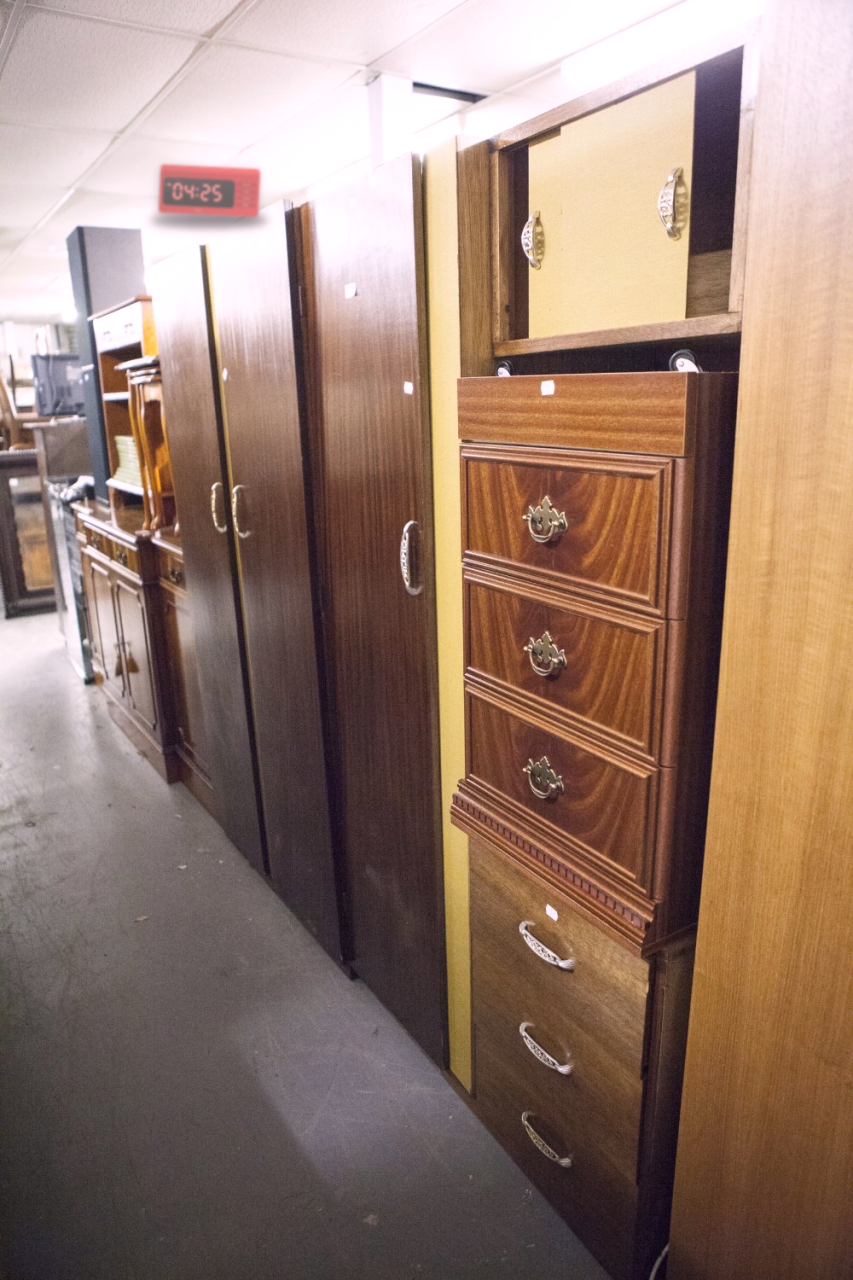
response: 4h25
